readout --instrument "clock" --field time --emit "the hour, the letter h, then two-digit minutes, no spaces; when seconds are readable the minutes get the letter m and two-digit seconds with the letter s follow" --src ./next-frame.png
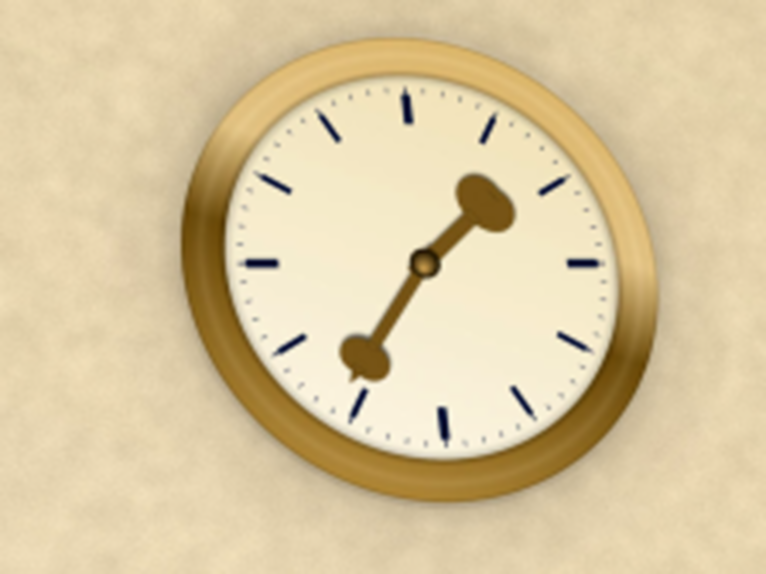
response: 1h36
